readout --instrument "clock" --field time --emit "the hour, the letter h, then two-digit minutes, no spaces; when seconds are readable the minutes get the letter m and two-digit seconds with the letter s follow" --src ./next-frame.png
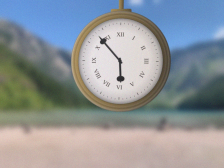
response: 5h53
